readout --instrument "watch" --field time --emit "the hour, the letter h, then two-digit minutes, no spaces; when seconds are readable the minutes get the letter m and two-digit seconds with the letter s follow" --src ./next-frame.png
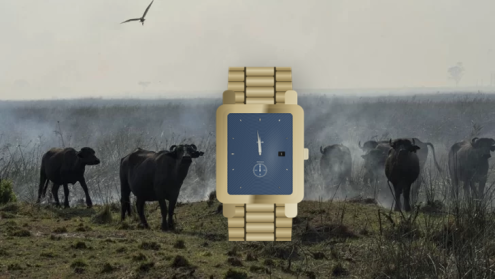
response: 11h59
